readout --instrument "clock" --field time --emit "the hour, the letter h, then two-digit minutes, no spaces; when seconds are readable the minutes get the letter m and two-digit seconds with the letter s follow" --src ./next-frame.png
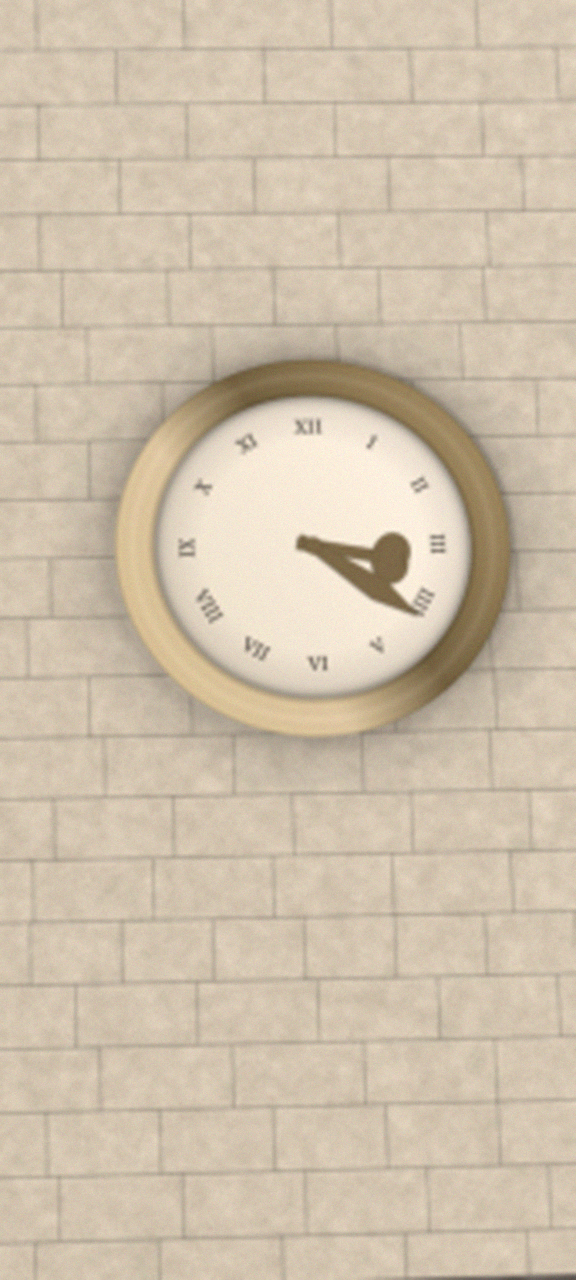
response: 3h21
